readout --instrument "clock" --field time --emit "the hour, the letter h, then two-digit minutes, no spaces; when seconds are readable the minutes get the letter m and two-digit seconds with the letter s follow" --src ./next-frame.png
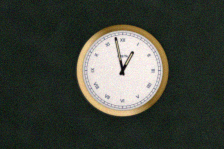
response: 12h58
